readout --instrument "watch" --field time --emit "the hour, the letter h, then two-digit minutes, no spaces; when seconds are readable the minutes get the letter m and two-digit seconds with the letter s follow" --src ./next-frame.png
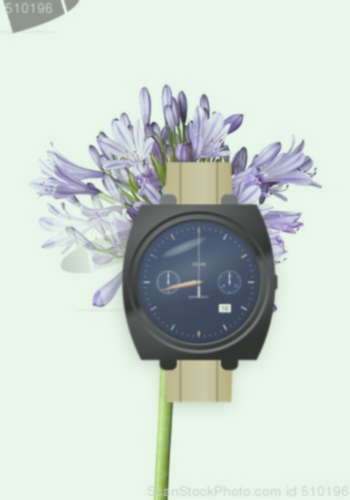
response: 8h43
